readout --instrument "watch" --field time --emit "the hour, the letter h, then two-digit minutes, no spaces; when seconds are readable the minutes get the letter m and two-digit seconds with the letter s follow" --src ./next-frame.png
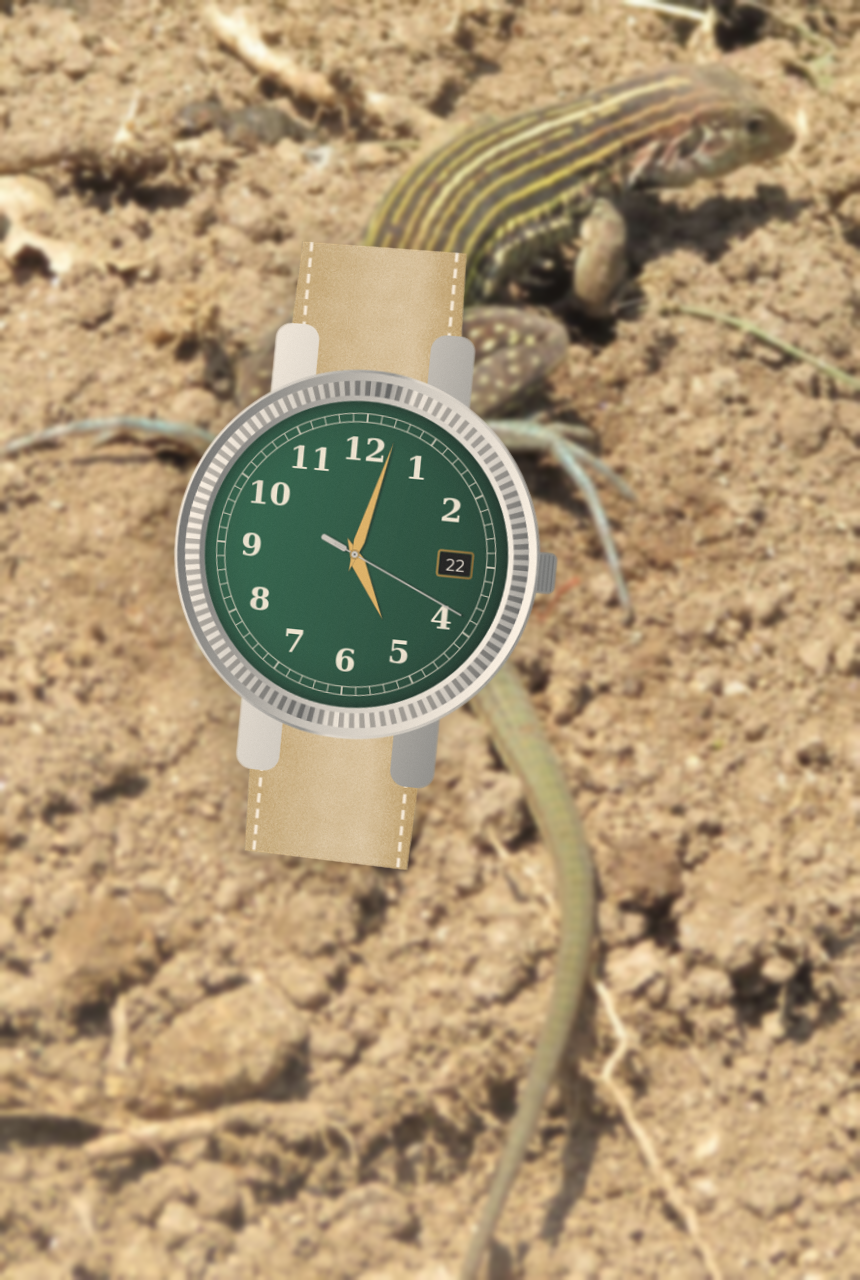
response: 5h02m19s
